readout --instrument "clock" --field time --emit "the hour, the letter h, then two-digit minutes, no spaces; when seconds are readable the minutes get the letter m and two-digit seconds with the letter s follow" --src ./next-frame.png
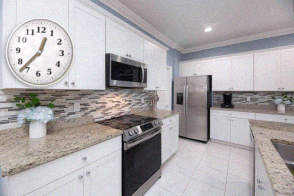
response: 12h37
